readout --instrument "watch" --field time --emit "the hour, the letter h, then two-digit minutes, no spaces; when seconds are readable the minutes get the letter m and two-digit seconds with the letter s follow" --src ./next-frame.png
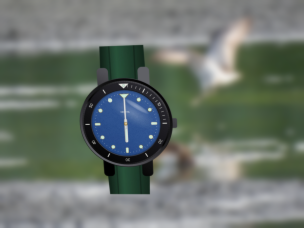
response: 6h00
